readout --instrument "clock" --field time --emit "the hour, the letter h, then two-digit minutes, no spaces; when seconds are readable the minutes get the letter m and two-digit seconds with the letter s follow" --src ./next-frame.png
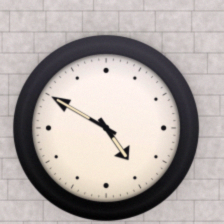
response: 4h50
